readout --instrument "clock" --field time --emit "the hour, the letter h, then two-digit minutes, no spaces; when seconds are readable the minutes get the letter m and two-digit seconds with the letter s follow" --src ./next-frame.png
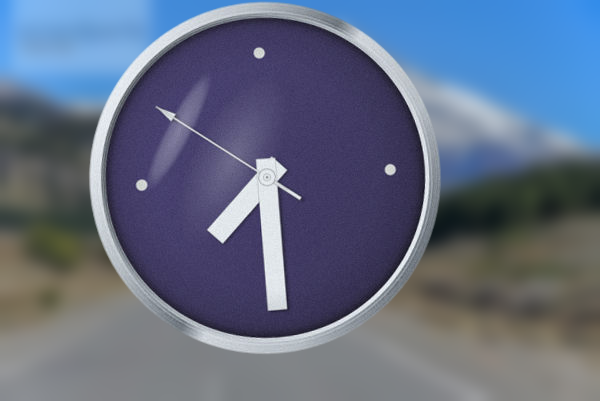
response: 7h29m51s
